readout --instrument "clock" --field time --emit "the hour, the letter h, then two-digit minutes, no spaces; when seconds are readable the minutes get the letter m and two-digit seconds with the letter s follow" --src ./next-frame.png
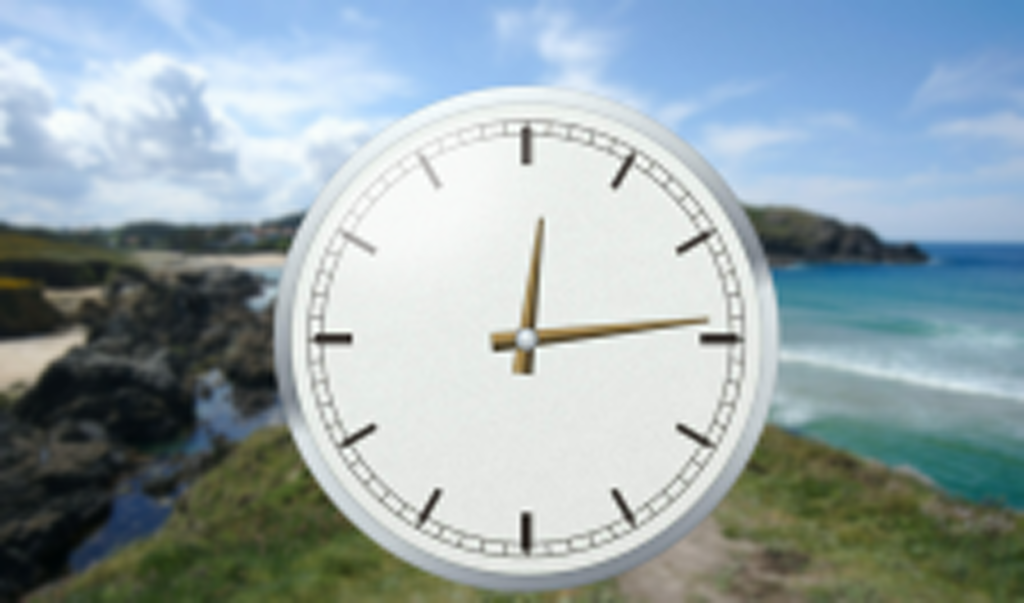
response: 12h14
